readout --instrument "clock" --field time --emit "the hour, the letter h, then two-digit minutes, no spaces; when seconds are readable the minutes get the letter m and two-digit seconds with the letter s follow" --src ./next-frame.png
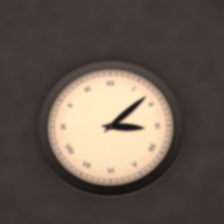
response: 3h08
